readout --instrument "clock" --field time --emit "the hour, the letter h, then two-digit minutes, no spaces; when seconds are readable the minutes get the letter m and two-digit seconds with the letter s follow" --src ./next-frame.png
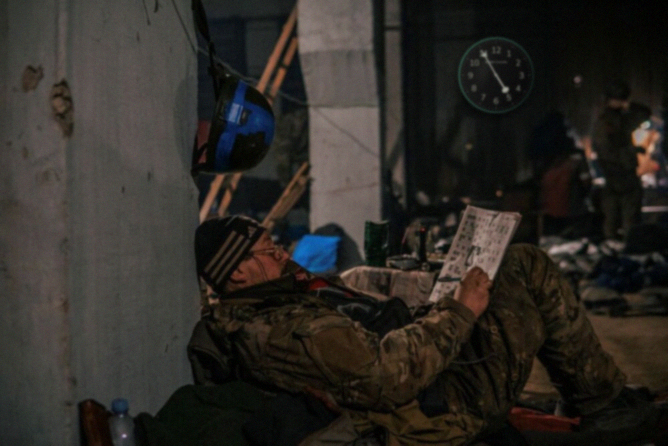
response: 4h55
